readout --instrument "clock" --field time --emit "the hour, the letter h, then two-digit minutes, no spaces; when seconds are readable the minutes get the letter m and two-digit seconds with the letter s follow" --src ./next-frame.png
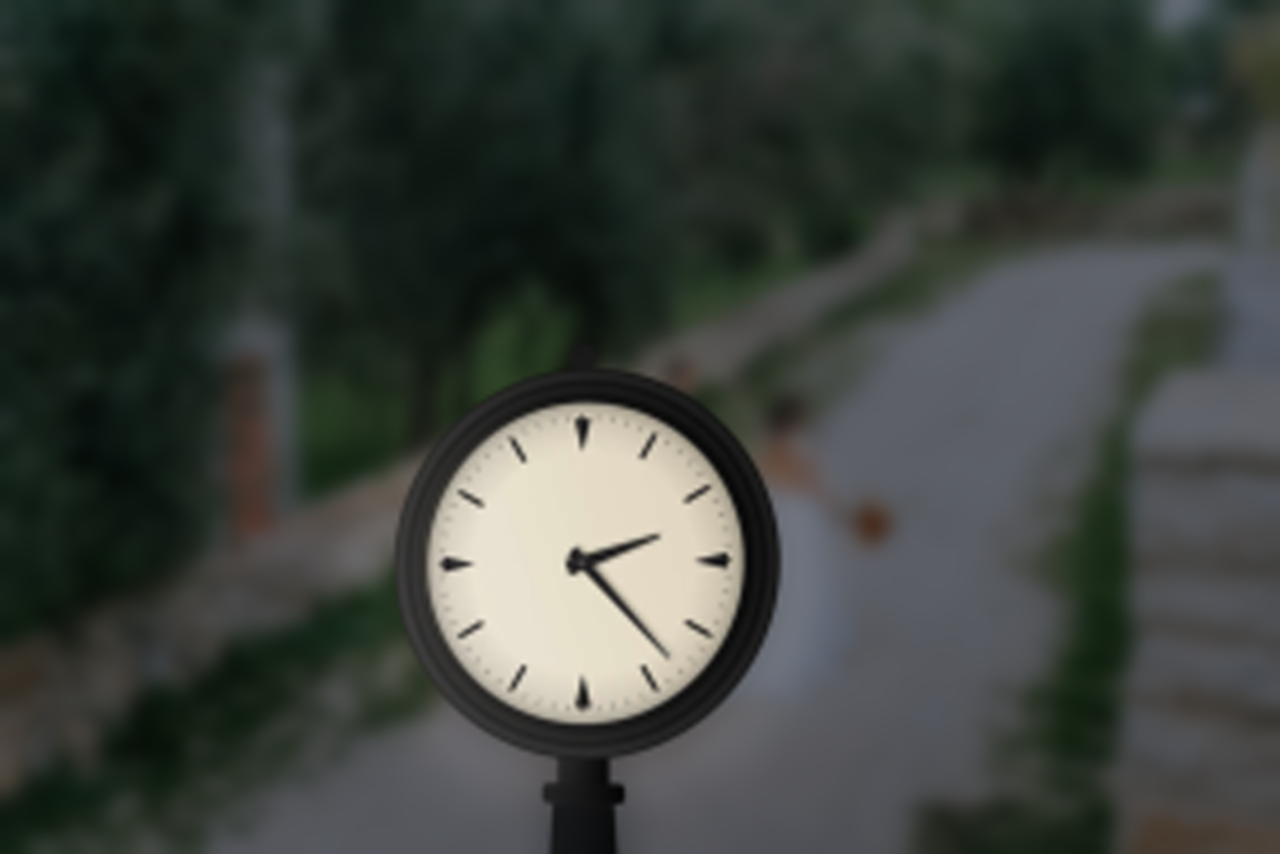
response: 2h23
